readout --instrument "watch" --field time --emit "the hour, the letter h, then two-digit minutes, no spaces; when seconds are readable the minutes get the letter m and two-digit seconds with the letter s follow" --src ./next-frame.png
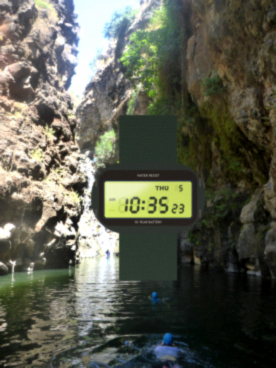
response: 10h35m23s
